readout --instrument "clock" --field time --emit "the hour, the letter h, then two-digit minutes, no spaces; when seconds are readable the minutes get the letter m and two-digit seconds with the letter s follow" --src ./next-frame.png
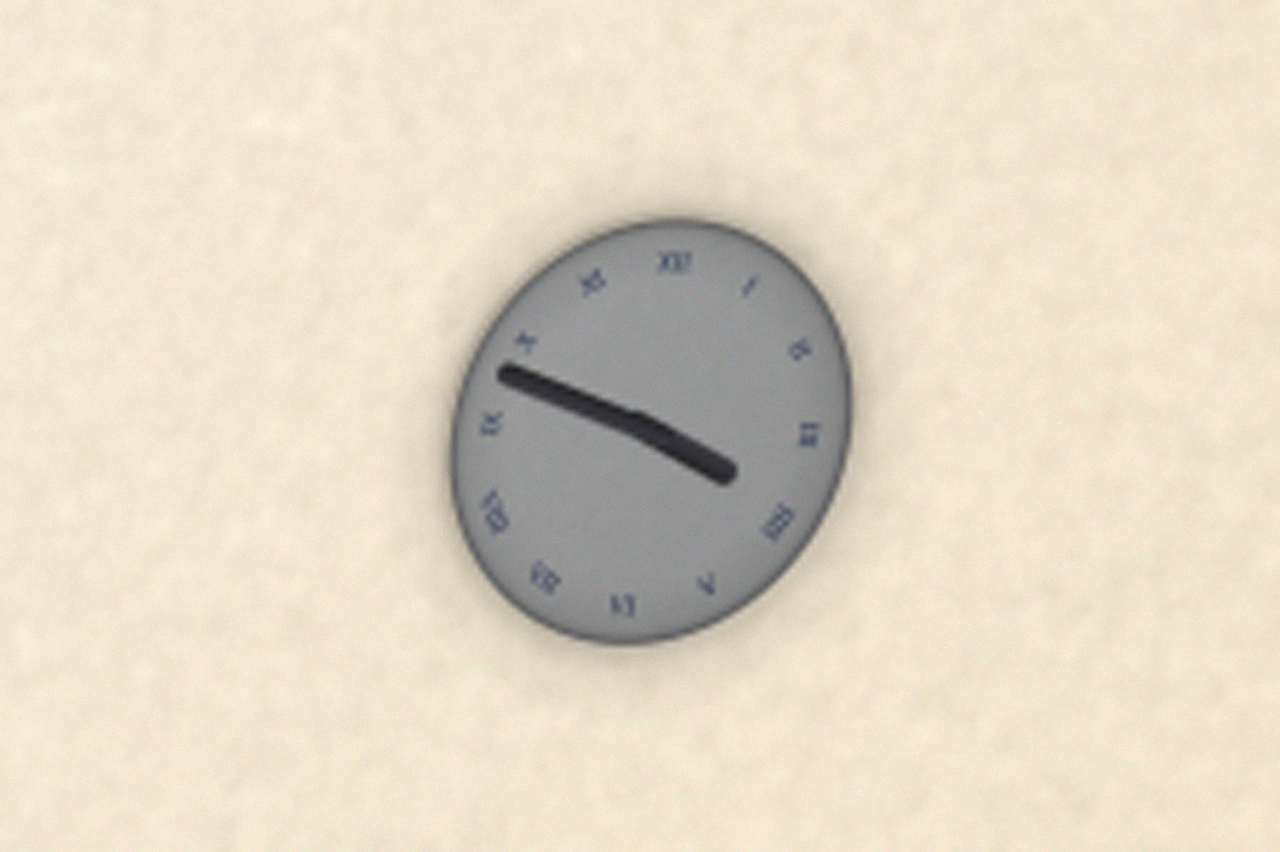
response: 3h48
